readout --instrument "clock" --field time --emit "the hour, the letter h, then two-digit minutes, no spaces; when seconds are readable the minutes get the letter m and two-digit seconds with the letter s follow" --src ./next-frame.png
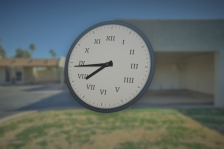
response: 7h44
